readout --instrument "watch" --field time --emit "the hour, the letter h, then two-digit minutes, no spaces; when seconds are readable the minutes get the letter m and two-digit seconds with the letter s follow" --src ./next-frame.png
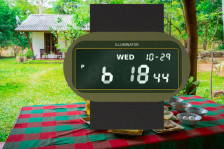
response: 6h18m44s
